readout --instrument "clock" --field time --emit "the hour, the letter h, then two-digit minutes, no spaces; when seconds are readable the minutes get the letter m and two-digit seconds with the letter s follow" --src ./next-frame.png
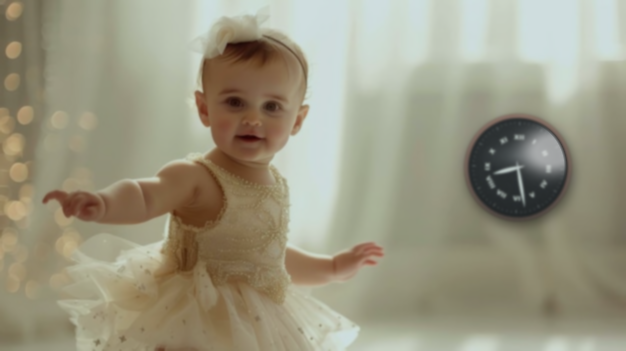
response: 8h28
